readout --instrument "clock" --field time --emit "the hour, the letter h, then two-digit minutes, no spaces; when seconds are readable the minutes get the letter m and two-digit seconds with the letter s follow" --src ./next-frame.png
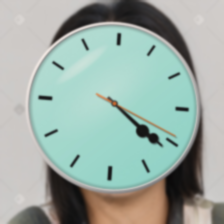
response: 4h21m19s
